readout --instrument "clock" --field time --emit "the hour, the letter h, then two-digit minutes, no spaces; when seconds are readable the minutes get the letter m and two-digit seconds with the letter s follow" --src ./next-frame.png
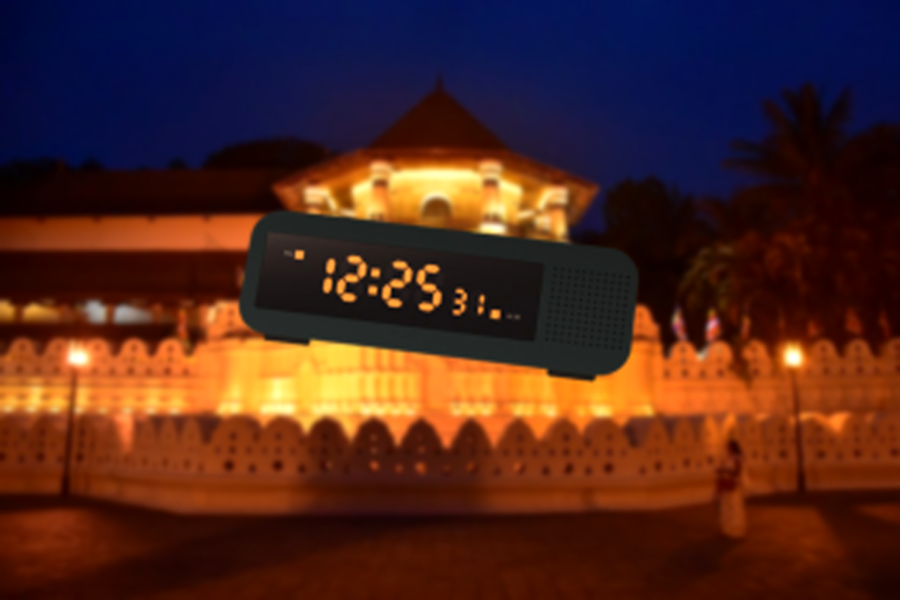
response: 12h25m31s
